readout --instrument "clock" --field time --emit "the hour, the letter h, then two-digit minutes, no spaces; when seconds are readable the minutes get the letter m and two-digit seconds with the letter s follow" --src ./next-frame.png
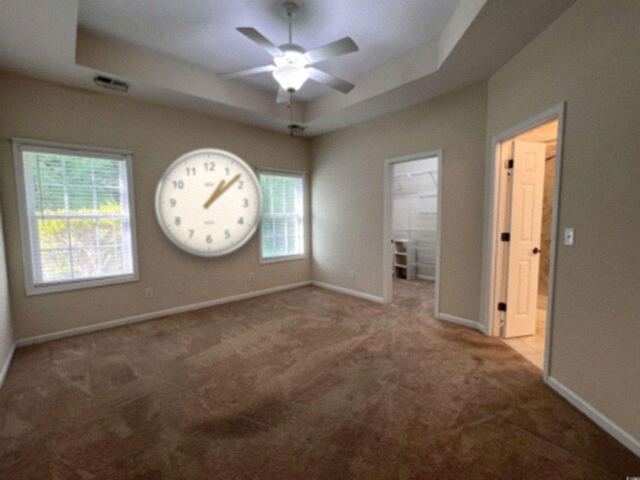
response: 1h08
